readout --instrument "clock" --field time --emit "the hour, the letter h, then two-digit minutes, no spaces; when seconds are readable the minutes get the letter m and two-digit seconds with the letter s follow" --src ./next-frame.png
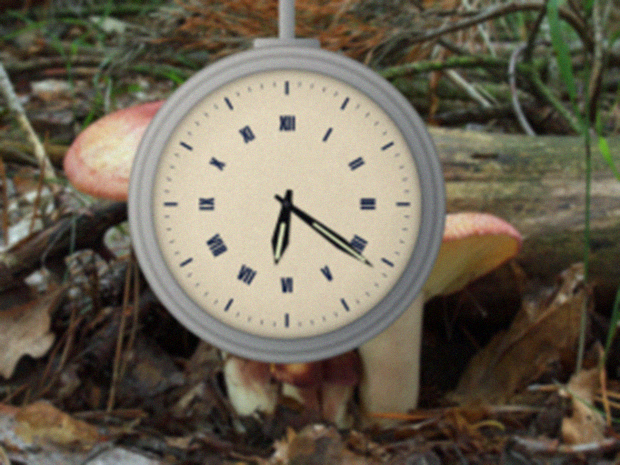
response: 6h21
